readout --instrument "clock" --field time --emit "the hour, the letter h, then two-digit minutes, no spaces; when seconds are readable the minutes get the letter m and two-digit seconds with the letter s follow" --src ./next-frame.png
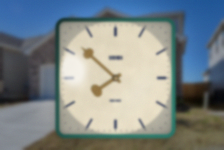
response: 7h52
